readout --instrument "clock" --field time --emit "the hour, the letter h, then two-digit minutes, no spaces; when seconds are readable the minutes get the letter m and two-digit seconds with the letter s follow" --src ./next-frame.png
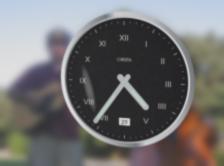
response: 4h36
